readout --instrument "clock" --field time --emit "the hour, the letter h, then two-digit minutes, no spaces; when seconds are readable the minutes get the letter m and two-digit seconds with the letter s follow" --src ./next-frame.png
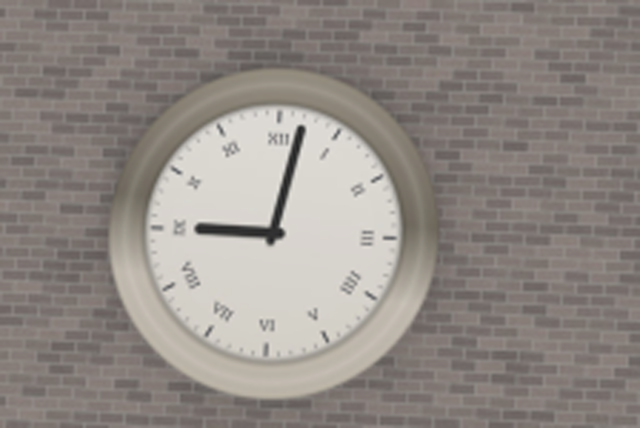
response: 9h02
